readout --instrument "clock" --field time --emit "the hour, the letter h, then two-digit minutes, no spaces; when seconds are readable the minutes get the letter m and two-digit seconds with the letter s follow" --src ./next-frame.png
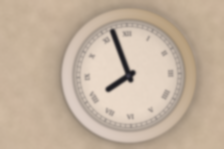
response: 7h57
